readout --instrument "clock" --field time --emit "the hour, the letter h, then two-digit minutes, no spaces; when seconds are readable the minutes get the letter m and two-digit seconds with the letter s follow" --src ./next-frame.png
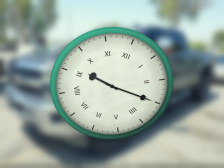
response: 9h15
